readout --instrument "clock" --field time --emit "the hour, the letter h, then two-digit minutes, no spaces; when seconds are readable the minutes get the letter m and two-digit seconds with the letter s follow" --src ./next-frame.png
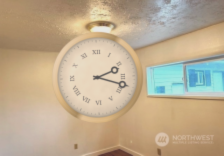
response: 2h18
